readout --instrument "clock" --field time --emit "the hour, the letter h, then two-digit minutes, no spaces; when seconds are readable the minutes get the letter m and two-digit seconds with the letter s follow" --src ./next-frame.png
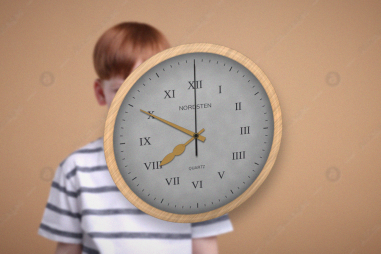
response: 7h50m00s
